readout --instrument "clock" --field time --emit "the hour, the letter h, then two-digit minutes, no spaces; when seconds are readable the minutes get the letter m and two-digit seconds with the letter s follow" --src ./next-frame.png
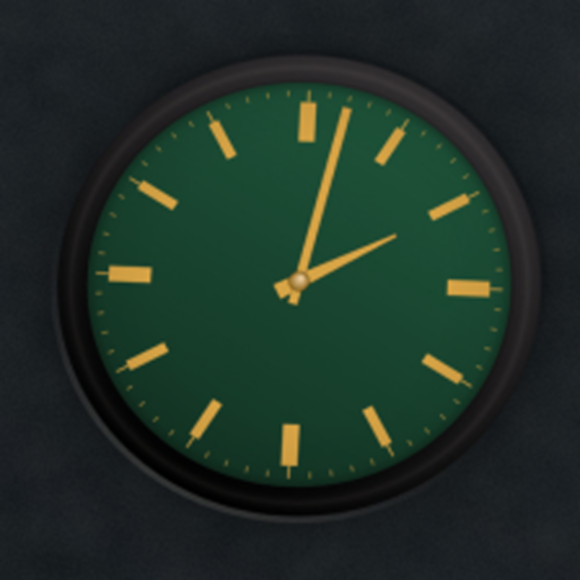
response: 2h02
